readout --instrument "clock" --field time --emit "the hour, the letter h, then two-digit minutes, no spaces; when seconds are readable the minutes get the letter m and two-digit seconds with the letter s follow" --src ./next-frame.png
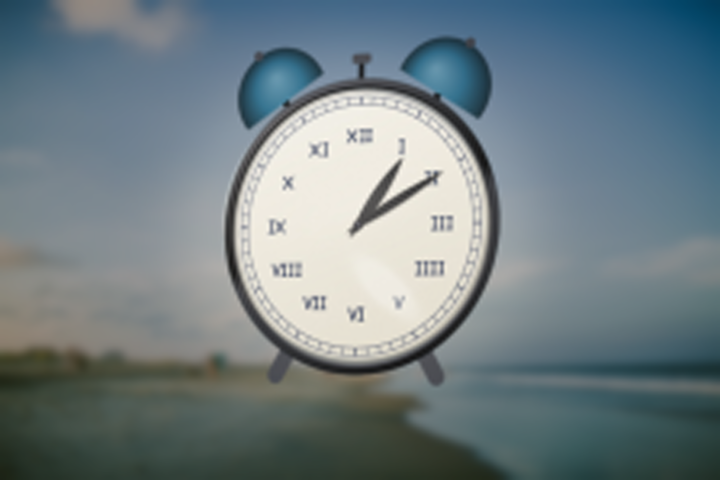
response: 1h10
